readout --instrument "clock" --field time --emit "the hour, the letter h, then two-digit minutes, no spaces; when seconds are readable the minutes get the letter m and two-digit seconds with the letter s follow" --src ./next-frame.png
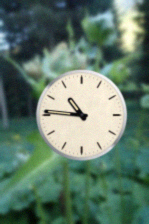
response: 10h46
